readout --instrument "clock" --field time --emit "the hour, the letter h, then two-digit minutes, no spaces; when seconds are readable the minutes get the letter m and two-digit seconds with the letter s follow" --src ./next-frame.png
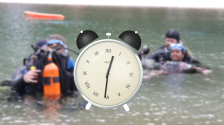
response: 12h31
